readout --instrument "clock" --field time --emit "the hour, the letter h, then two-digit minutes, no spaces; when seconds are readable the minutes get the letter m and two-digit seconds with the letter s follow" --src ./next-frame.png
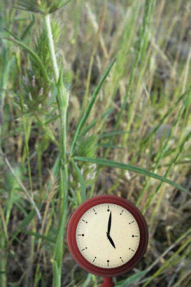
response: 5h01
